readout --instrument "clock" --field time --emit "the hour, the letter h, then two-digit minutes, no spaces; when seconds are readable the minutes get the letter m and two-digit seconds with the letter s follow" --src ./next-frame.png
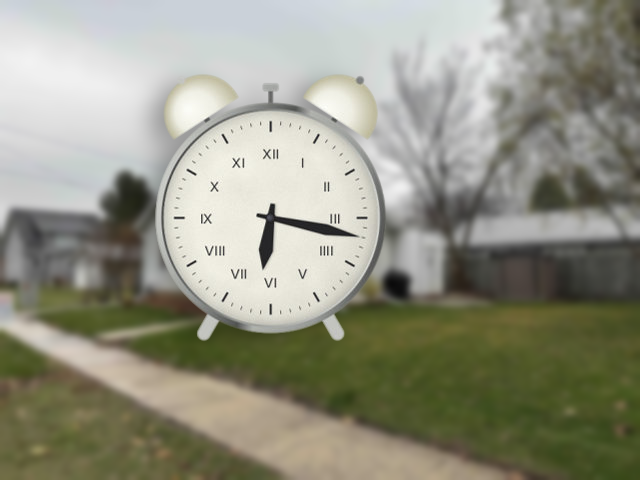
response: 6h17
